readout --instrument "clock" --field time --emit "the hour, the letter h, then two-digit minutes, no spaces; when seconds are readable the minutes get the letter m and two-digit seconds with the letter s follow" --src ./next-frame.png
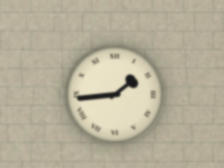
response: 1h44
